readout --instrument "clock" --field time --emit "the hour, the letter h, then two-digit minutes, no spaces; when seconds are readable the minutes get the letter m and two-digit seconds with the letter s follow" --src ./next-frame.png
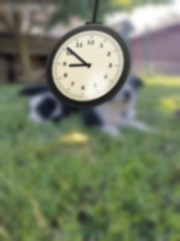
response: 8h51
